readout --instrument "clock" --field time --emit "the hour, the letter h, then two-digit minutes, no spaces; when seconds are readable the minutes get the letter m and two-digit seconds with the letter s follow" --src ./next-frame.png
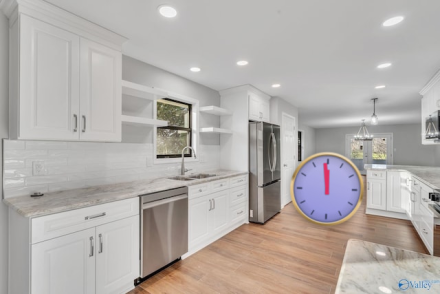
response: 11h59
